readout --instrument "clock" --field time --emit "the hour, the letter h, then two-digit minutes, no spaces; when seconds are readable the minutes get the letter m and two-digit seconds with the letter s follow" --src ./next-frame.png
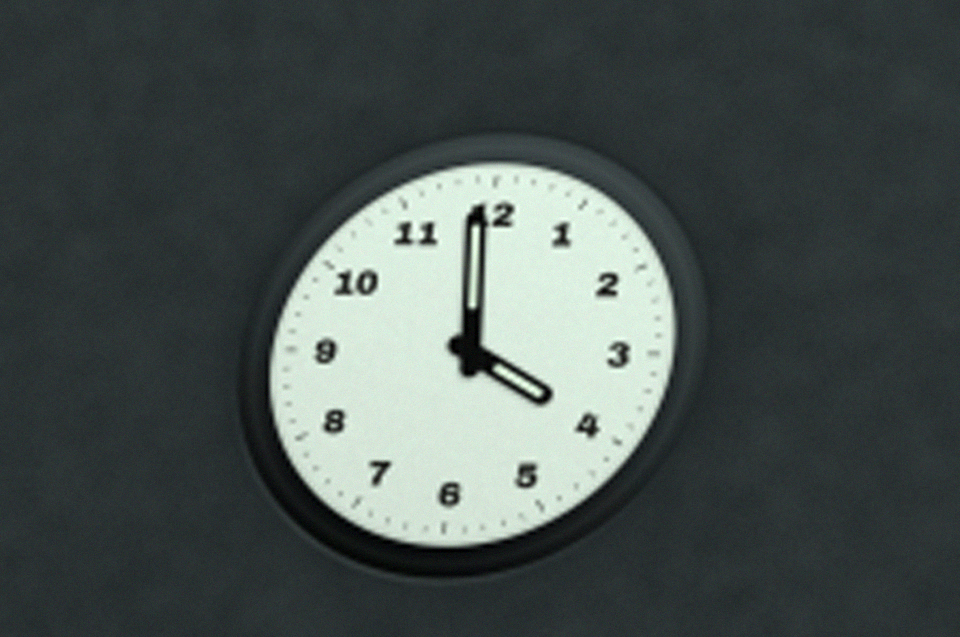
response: 3h59
